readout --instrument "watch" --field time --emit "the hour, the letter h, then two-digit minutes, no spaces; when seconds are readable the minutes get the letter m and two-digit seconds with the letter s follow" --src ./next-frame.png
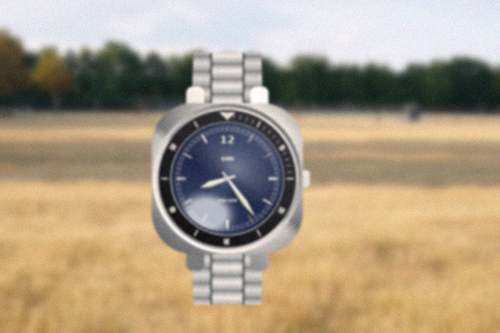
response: 8h24
